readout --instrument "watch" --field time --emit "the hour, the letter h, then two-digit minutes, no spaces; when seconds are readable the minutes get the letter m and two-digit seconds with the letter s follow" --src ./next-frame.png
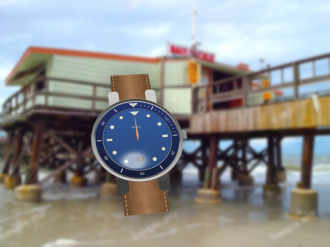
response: 12h00
